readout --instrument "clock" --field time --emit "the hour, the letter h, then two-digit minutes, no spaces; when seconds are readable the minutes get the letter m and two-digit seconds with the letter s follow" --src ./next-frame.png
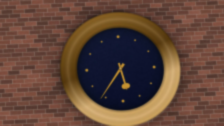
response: 5h36
